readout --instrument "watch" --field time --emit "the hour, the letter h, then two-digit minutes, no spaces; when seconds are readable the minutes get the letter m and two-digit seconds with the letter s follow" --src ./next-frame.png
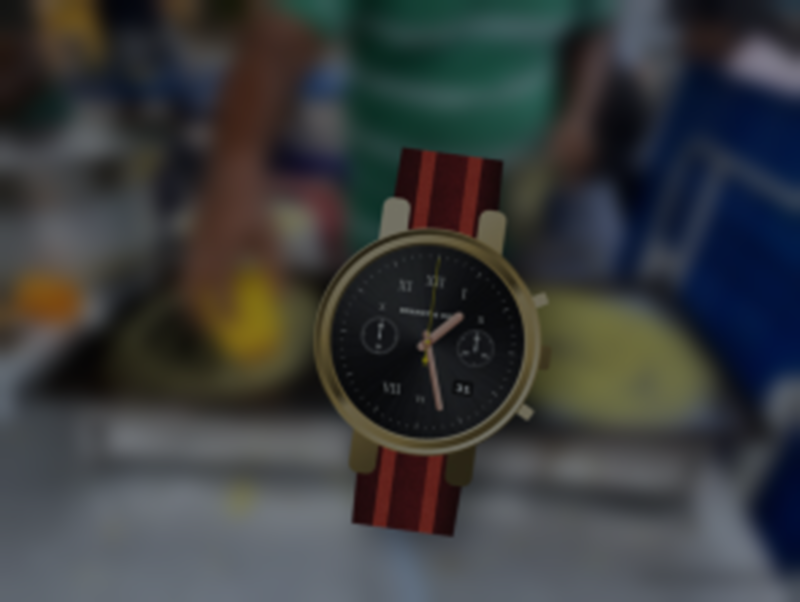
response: 1h27
